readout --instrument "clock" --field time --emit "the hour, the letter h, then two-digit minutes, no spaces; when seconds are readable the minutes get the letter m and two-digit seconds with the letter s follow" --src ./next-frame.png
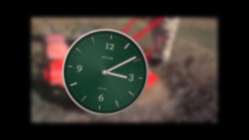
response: 3h09
